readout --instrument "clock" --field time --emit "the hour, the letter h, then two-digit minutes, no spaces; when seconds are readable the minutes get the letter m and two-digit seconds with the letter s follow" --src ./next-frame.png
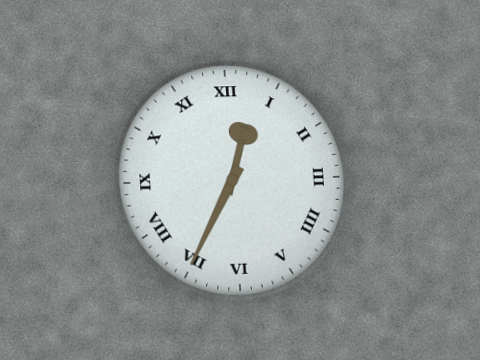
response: 12h35
